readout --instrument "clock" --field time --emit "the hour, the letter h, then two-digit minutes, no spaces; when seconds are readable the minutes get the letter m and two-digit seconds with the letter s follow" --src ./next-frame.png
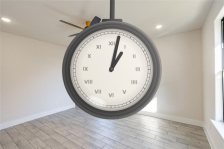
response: 1h02
